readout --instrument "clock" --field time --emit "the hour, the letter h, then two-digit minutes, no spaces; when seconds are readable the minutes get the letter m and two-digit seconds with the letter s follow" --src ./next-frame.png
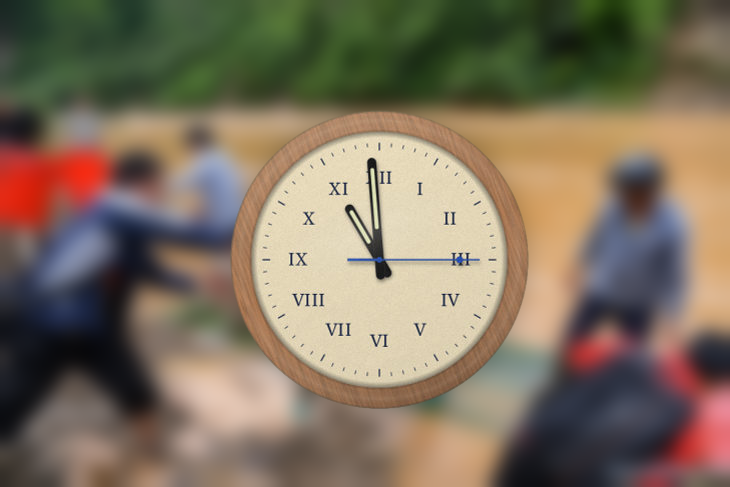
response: 10h59m15s
